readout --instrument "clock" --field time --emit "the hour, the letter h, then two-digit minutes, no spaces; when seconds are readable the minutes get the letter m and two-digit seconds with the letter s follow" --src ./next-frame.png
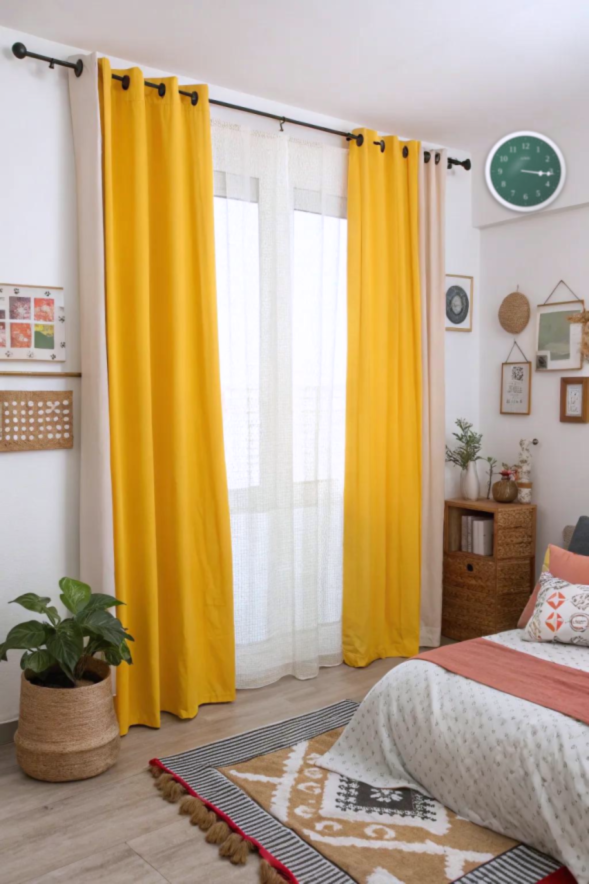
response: 3h16
